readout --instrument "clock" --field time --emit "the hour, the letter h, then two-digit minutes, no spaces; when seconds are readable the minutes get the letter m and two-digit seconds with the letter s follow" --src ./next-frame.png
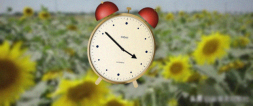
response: 3h51
